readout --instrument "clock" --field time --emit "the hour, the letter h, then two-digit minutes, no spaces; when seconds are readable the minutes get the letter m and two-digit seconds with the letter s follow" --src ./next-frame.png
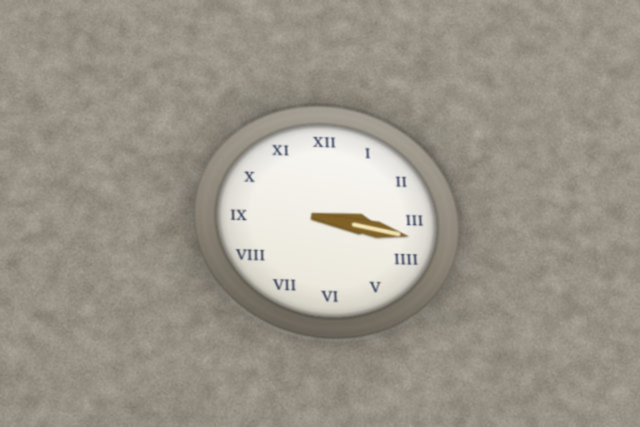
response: 3h17
